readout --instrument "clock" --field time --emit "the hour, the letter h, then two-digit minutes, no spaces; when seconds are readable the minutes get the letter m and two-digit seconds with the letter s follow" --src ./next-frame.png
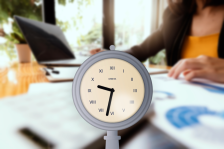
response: 9h32
